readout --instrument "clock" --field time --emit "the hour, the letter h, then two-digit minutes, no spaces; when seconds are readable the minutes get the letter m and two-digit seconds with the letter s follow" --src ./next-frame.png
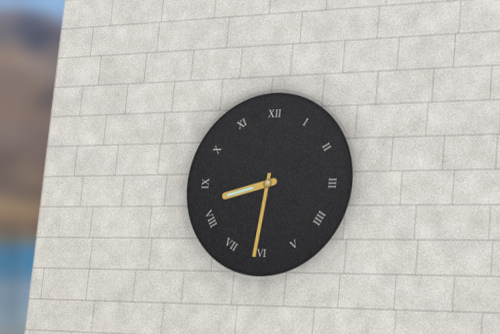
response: 8h31
